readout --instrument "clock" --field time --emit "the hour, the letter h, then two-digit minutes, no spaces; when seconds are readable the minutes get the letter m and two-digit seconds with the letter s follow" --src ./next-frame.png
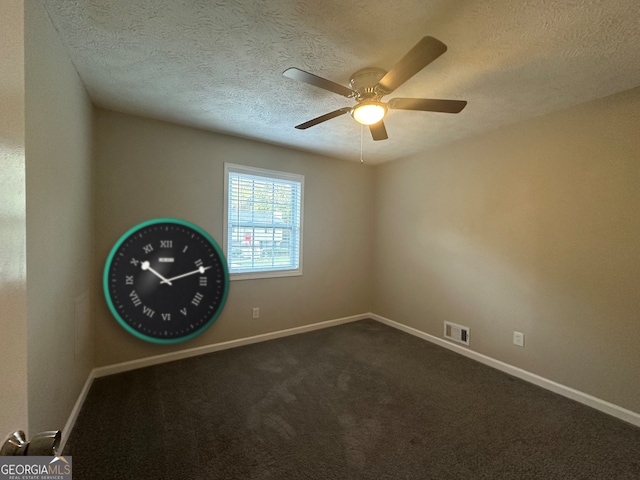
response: 10h12
